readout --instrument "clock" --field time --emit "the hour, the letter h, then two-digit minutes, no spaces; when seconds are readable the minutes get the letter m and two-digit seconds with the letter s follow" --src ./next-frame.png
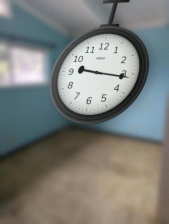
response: 9h16
